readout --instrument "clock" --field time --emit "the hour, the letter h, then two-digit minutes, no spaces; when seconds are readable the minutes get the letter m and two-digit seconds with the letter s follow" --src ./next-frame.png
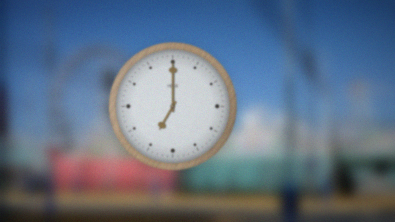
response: 7h00
